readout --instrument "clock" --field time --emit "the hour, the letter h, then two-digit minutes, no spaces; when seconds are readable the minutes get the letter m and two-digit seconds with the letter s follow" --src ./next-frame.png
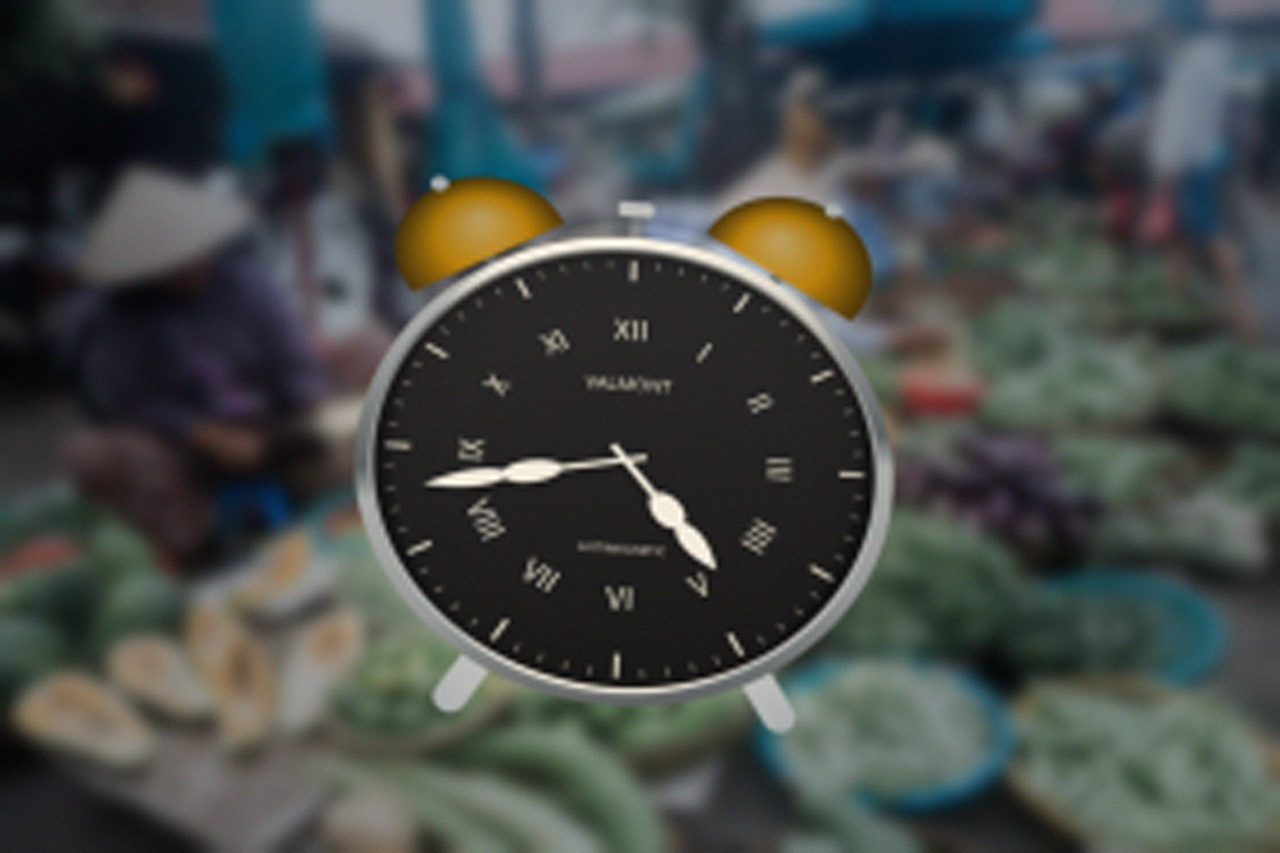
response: 4h43
